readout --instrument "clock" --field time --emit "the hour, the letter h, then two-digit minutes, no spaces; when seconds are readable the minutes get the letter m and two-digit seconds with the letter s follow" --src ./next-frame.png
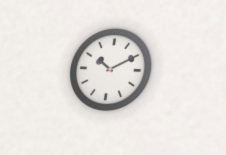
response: 10h10
